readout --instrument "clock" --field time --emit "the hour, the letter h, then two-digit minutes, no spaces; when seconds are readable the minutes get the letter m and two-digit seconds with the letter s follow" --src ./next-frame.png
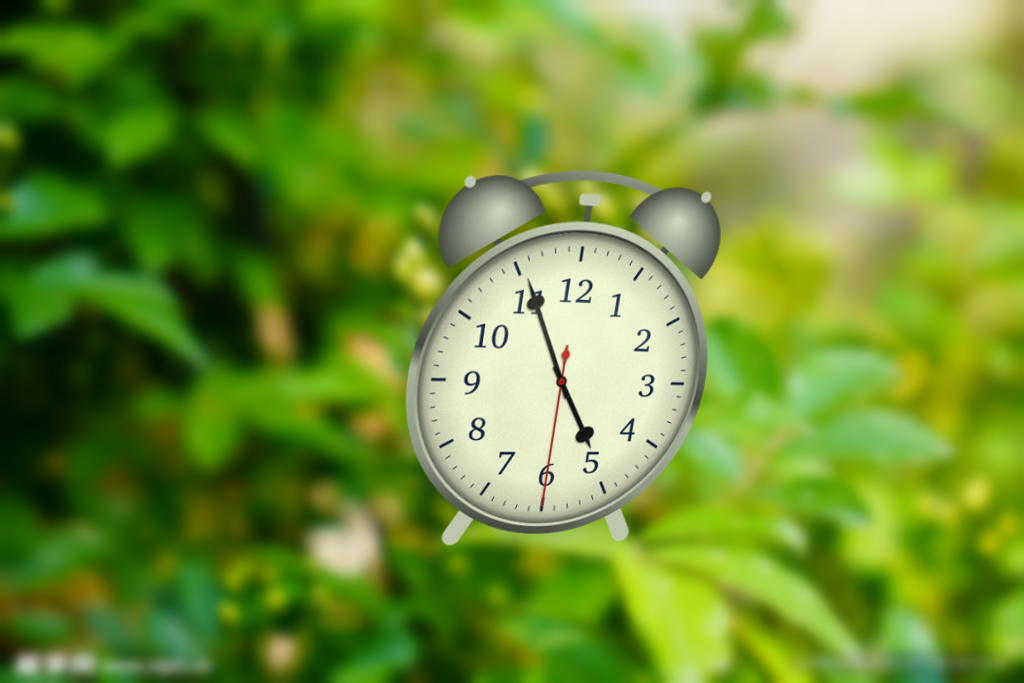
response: 4h55m30s
